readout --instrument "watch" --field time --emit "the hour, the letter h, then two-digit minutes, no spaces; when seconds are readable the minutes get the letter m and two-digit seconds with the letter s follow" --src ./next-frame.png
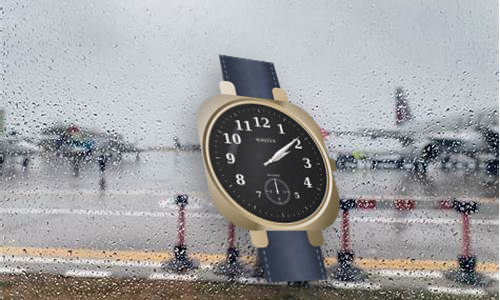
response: 2h09
